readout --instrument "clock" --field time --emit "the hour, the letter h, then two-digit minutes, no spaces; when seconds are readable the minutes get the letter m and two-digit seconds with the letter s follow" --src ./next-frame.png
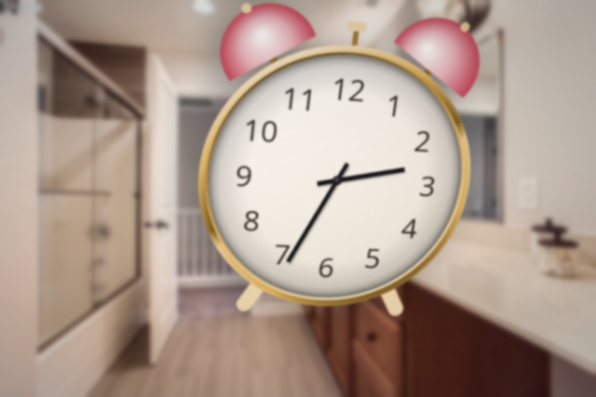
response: 2h34
